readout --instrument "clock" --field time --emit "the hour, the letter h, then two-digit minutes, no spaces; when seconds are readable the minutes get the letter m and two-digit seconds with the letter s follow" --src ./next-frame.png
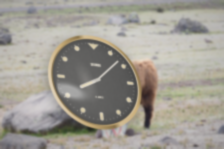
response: 8h08
